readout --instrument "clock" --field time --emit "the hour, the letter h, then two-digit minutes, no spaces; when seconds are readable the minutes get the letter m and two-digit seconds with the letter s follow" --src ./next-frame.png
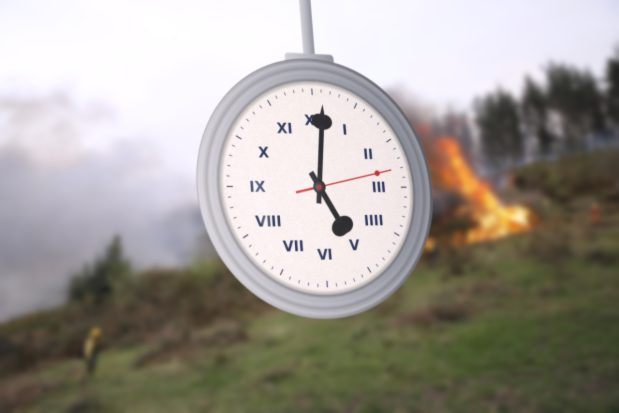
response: 5h01m13s
